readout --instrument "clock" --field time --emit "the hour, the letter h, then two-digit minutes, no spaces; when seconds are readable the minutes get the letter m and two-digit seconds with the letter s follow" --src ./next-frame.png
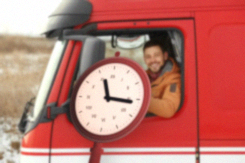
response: 11h16
